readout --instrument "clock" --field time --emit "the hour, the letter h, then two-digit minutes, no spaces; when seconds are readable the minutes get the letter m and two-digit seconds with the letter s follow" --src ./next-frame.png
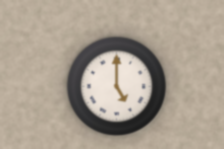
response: 5h00
